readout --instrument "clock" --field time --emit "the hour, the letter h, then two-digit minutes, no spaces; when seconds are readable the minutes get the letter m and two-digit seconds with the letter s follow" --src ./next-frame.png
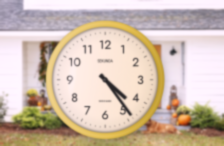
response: 4h24
